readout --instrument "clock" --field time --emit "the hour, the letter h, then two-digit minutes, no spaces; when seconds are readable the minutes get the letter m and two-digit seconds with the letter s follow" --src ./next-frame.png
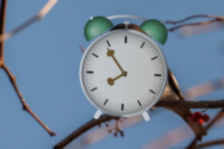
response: 7h54
